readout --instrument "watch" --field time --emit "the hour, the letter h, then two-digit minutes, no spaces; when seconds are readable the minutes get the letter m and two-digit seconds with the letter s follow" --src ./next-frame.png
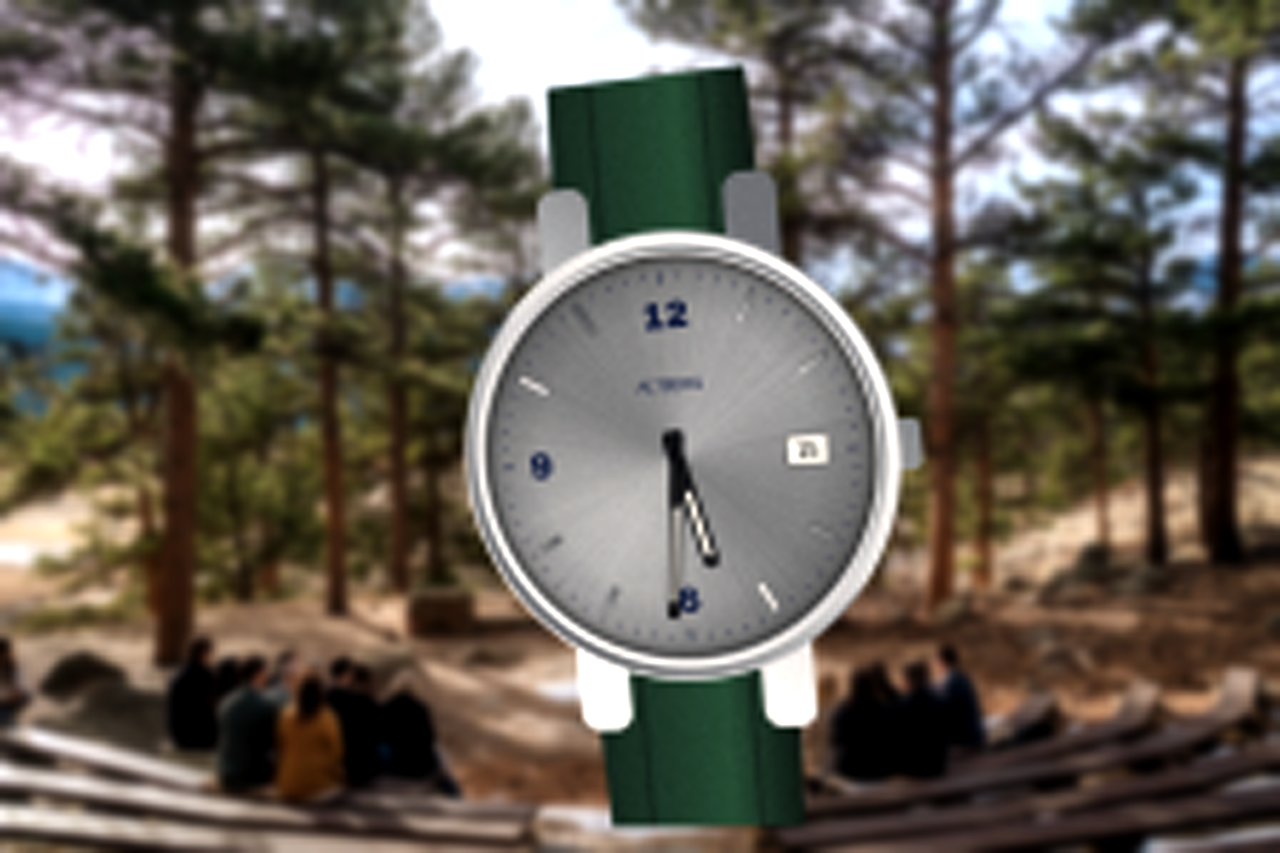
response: 5h31
